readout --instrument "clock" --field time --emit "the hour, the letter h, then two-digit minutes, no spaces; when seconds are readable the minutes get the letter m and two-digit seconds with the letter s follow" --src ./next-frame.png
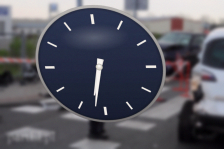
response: 6h32
